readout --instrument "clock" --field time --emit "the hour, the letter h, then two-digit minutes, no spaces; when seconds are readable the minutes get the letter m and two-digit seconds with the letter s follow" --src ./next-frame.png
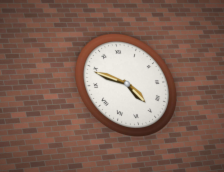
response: 4h49
